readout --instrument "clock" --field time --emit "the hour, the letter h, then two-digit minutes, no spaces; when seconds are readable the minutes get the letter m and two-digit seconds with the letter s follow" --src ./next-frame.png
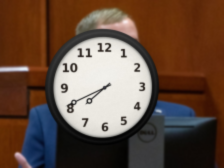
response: 7h41
